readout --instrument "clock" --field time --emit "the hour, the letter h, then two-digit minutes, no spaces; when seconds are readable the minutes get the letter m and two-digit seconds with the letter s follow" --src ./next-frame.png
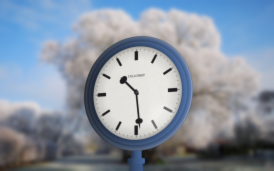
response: 10h29
